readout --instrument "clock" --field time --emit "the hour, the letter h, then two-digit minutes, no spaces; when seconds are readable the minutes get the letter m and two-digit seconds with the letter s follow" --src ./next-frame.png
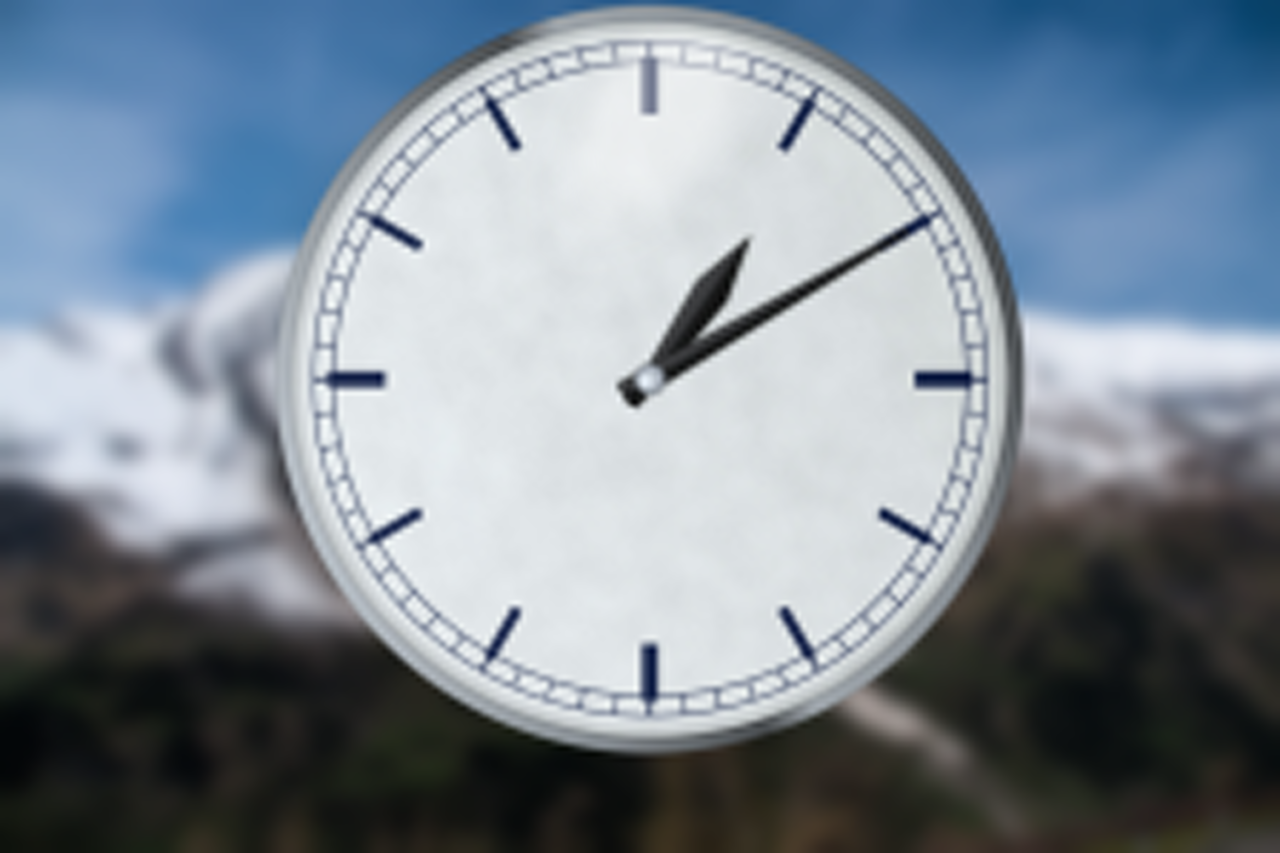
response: 1h10
